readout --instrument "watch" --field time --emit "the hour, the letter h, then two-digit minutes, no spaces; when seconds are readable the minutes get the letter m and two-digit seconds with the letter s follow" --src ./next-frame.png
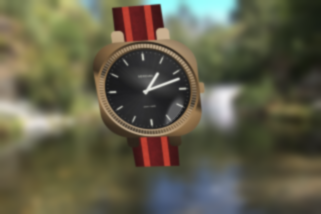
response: 1h12
